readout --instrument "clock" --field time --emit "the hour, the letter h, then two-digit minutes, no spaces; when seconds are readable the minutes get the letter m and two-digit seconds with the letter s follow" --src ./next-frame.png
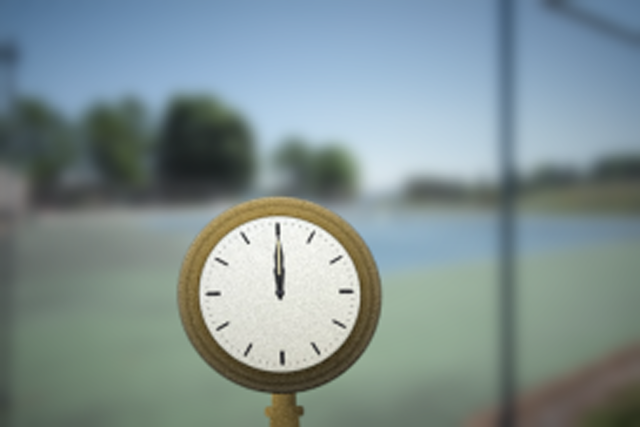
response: 12h00
